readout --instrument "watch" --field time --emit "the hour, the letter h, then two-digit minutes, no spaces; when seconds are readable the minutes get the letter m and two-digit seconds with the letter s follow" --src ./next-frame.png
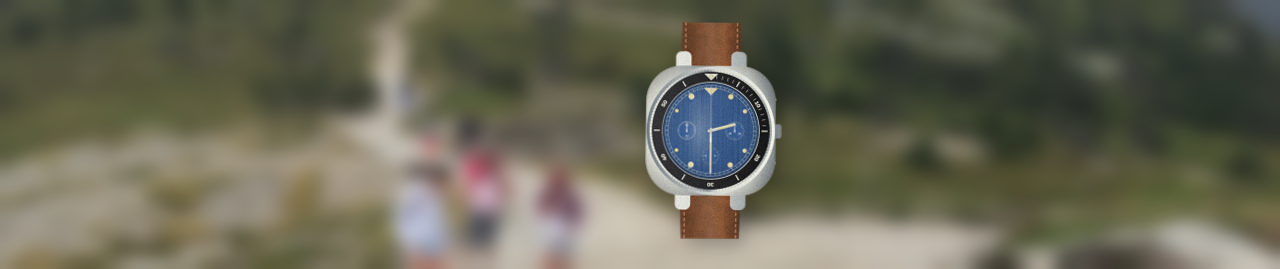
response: 2h30
